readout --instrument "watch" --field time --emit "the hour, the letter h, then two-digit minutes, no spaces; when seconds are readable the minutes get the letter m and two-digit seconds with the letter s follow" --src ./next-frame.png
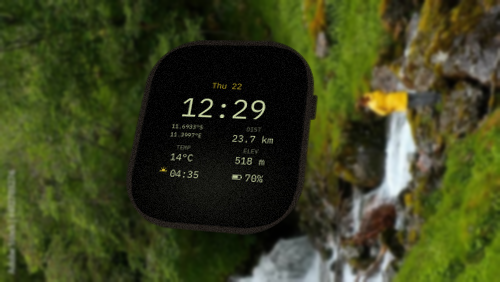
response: 12h29
